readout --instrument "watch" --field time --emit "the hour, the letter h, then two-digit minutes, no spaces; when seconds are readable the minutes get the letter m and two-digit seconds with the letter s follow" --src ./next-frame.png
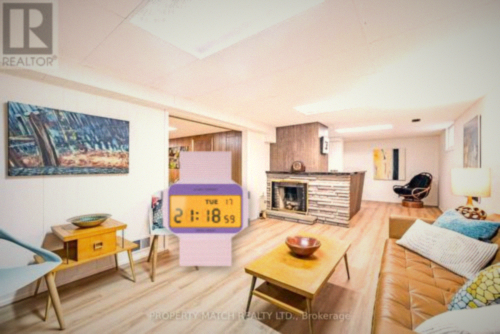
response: 21h18
